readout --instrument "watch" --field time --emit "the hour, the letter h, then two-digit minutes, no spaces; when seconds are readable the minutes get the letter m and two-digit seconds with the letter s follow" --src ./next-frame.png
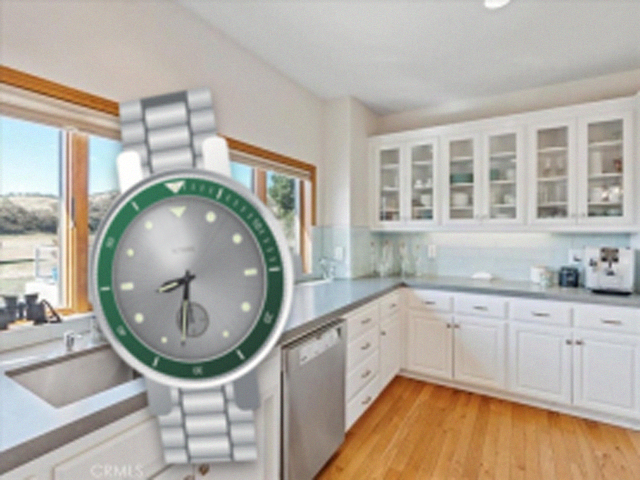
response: 8h32
